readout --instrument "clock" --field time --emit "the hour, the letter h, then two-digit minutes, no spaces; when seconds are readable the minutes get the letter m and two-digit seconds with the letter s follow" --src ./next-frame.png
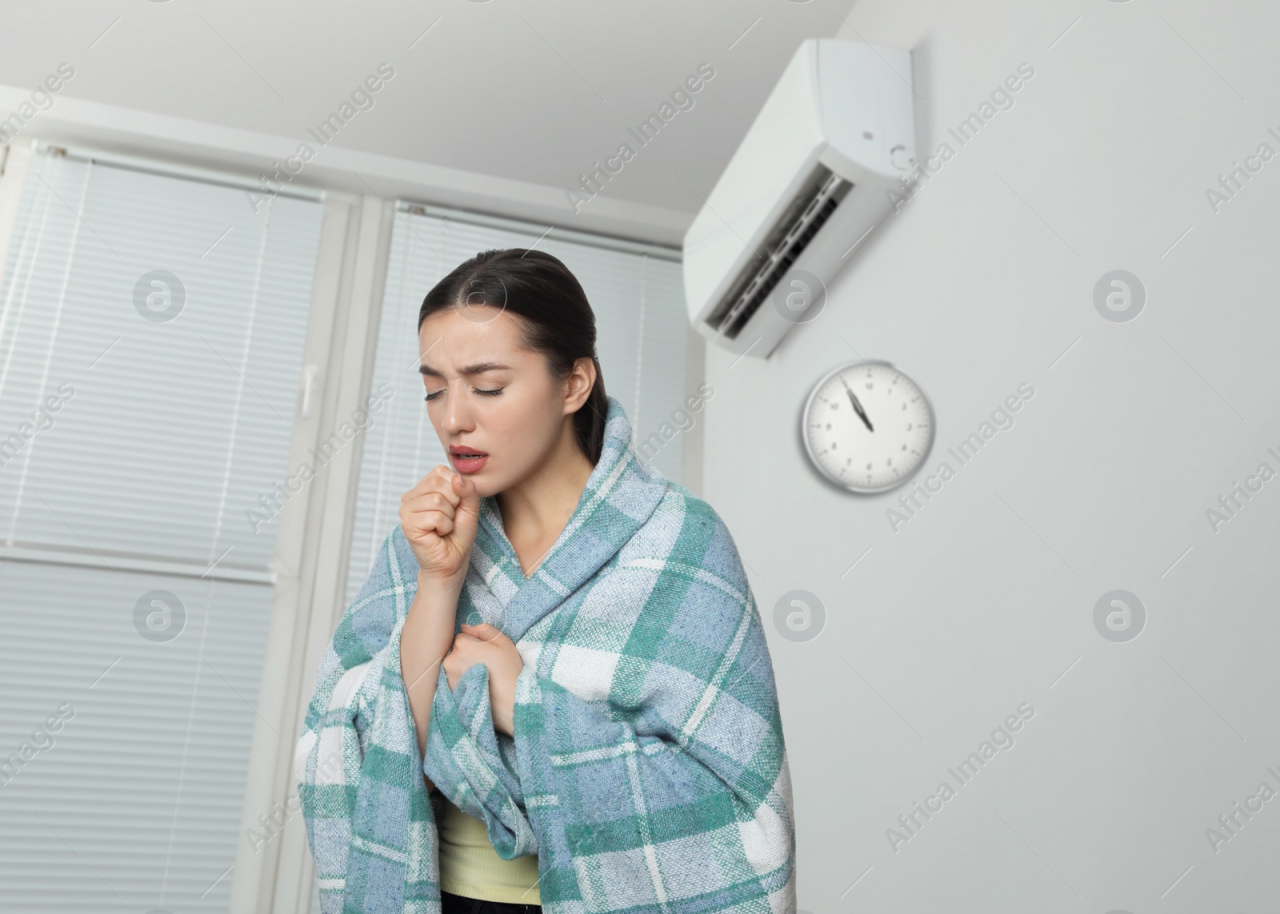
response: 10h55
